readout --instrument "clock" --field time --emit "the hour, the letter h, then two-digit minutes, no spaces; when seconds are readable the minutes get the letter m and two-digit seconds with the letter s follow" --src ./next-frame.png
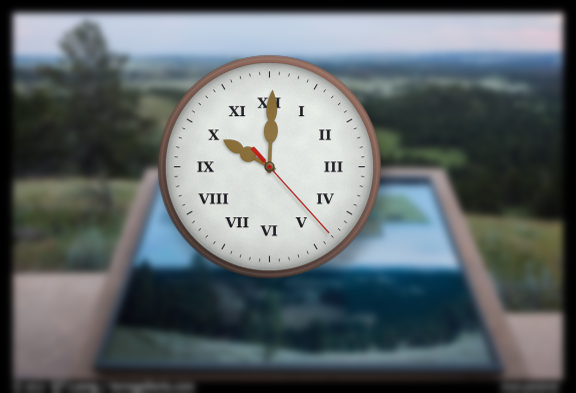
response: 10h00m23s
